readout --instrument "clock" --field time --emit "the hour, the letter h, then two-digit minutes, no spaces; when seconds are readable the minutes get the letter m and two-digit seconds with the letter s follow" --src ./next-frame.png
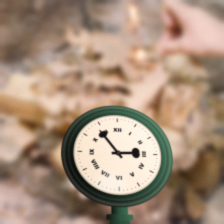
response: 2h54
